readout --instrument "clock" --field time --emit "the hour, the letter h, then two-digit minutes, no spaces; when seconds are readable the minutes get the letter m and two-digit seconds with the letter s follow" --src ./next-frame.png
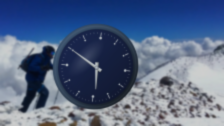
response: 5h50
